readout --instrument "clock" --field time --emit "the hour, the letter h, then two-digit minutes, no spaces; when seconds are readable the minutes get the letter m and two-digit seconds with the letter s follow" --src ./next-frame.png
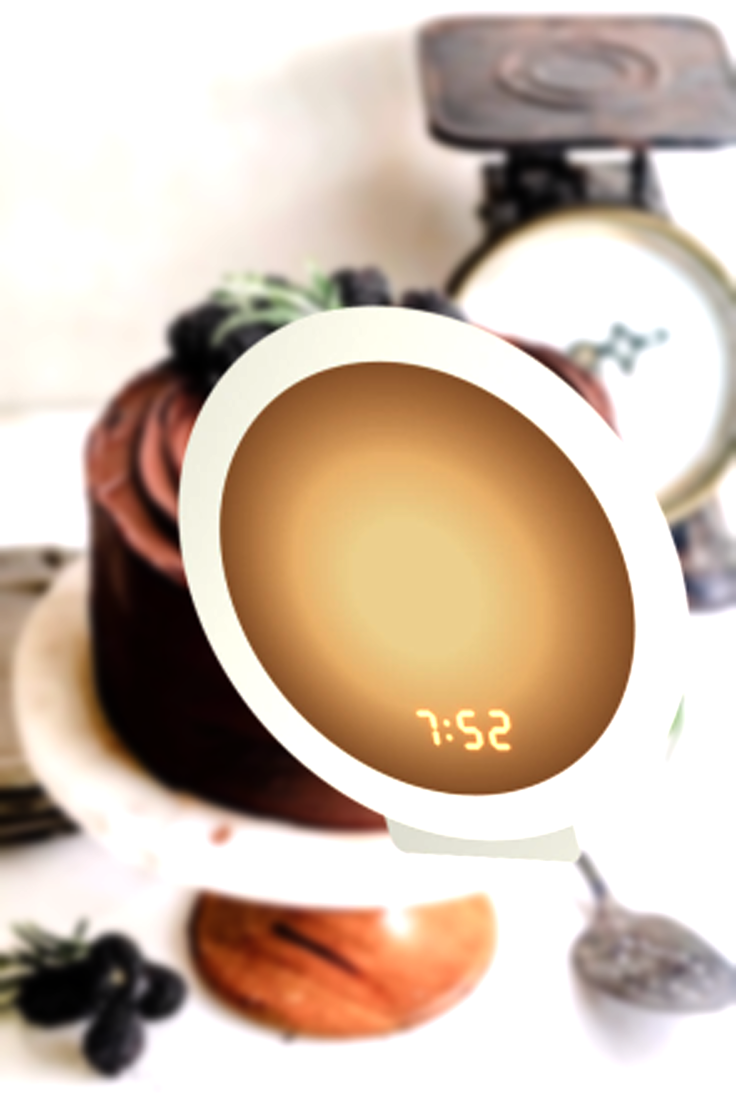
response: 7h52
